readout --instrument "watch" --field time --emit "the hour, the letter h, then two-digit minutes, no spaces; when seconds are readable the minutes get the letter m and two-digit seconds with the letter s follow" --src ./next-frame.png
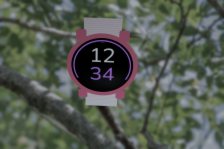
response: 12h34
